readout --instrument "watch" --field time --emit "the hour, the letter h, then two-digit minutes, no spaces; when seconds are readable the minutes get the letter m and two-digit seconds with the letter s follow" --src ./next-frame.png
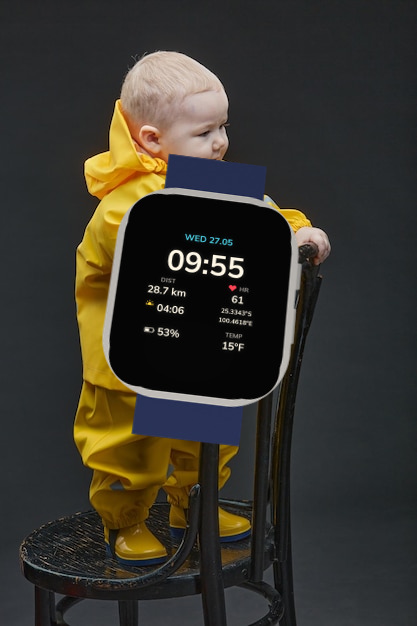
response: 9h55
